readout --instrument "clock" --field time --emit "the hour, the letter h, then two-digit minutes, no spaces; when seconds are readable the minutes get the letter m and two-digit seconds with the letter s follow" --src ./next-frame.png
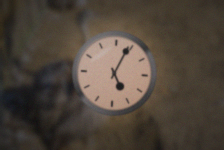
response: 5h04
